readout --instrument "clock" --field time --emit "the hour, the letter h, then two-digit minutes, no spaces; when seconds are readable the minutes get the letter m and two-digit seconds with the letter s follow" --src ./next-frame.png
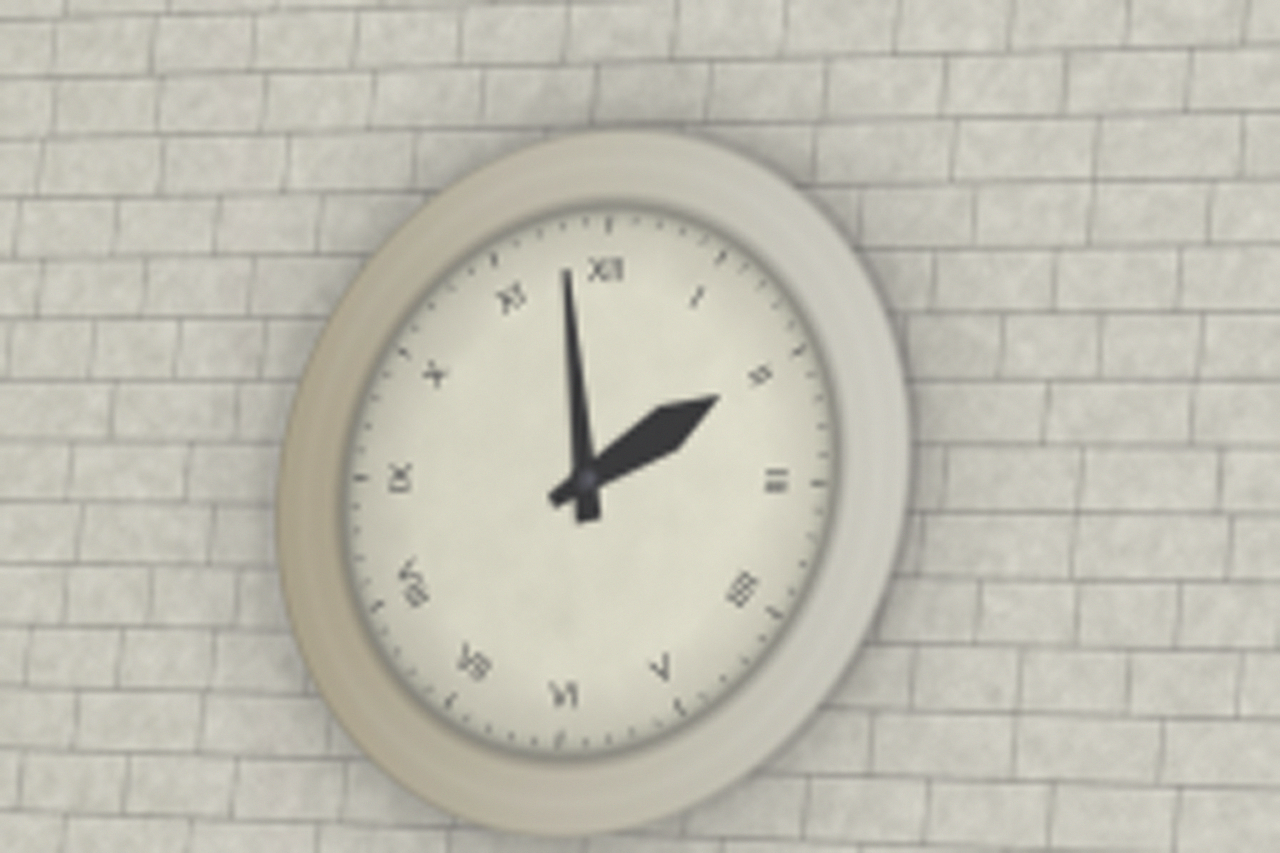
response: 1h58
